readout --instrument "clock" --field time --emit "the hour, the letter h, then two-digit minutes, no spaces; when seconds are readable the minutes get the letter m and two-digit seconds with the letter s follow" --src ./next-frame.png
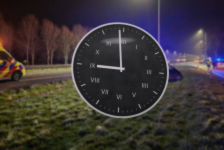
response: 8h59
